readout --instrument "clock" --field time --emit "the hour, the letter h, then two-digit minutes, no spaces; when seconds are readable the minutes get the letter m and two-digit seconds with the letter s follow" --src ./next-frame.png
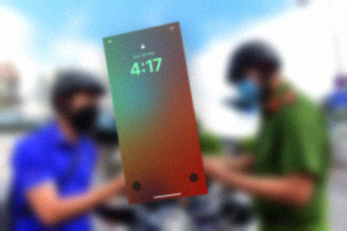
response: 4h17
